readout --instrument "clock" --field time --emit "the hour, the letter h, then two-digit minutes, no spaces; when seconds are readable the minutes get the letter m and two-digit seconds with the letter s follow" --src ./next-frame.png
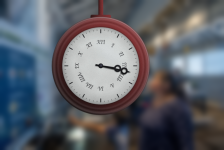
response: 3h17
